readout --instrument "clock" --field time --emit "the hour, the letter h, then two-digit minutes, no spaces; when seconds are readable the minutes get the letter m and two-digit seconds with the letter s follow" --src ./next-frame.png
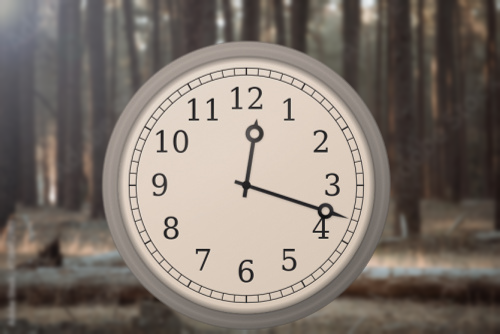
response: 12h18
